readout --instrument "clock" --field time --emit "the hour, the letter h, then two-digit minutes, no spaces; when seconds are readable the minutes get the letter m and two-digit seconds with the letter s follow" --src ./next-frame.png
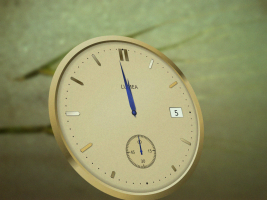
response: 11h59
